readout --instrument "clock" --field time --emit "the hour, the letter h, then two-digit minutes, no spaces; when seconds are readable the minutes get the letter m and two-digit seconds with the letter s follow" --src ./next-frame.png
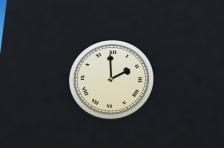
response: 1h59
